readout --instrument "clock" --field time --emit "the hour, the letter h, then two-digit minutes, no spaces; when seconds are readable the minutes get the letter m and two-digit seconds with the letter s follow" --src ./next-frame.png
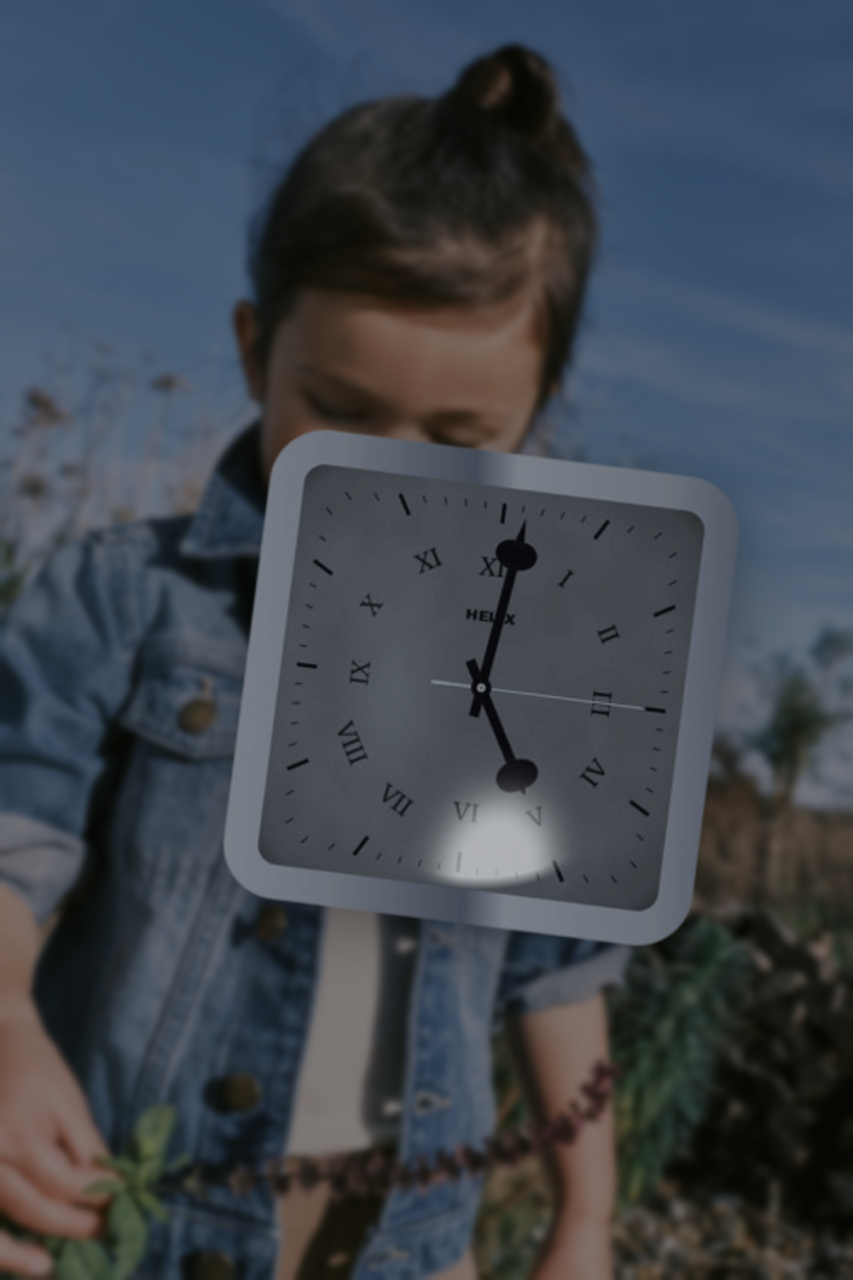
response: 5h01m15s
